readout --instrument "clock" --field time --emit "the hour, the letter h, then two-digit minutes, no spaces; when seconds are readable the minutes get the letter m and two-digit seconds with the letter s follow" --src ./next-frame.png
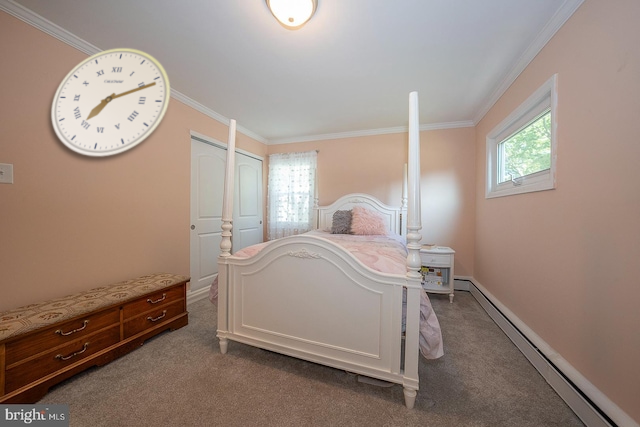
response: 7h11
